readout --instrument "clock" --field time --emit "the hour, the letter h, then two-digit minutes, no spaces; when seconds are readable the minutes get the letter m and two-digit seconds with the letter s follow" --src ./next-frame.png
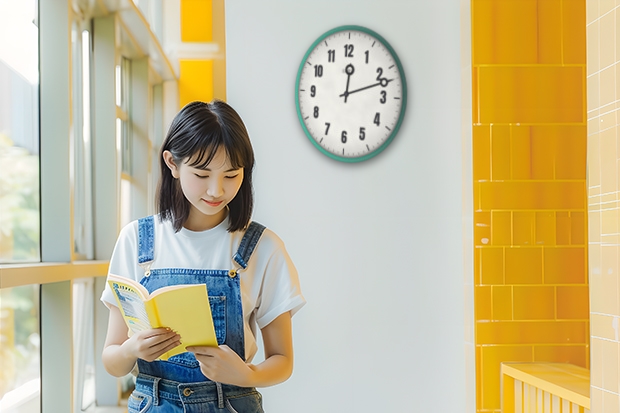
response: 12h12
